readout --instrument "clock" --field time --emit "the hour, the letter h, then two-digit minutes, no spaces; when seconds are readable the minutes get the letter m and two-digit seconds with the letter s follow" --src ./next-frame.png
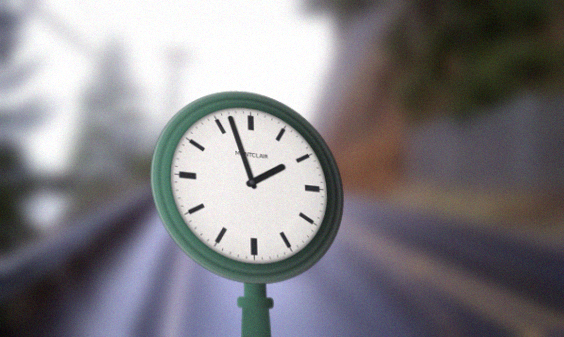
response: 1h57
